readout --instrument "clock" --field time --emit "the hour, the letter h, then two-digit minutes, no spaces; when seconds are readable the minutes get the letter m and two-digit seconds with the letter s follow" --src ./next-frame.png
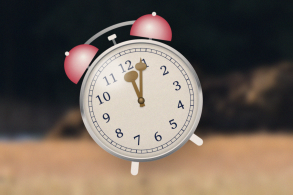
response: 12h04
